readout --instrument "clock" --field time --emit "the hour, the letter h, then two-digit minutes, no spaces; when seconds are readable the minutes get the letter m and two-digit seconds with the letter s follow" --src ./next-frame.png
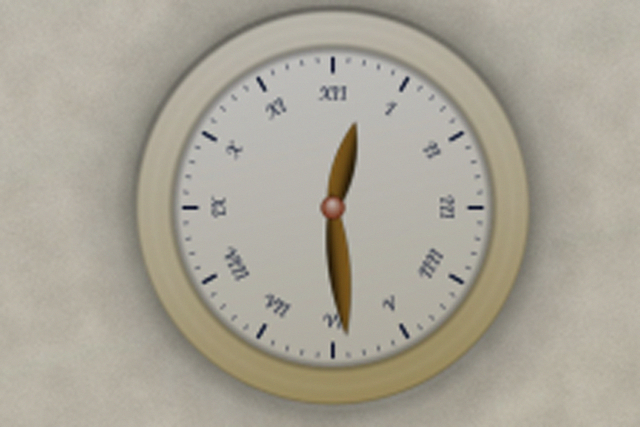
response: 12h29
